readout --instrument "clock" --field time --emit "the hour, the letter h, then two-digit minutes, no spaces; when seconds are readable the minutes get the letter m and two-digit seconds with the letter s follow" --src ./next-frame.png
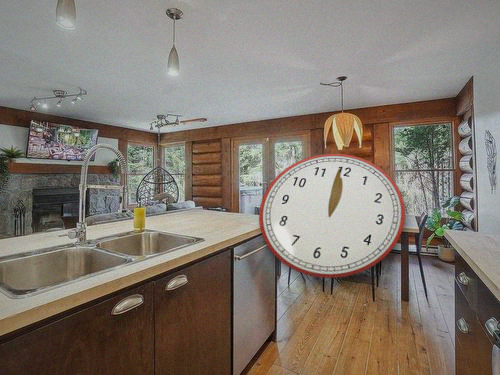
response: 11h59
